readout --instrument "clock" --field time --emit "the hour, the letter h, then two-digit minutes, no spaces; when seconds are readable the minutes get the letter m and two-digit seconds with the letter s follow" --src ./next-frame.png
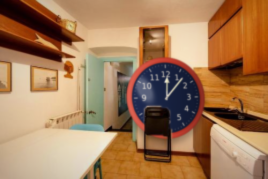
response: 12h07
